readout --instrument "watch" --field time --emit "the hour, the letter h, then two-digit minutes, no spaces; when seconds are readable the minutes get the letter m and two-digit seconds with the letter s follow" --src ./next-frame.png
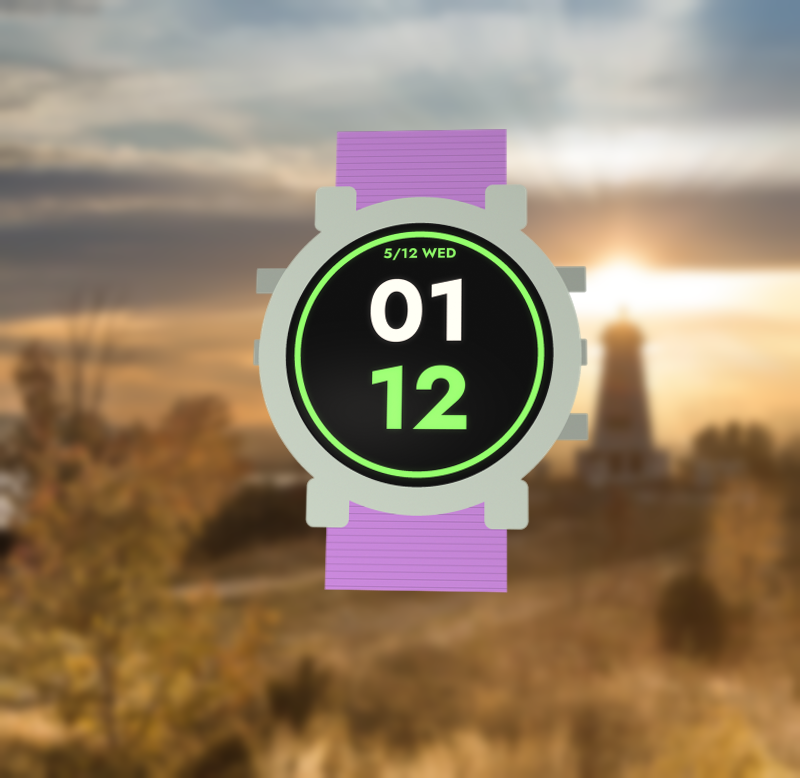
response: 1h12
